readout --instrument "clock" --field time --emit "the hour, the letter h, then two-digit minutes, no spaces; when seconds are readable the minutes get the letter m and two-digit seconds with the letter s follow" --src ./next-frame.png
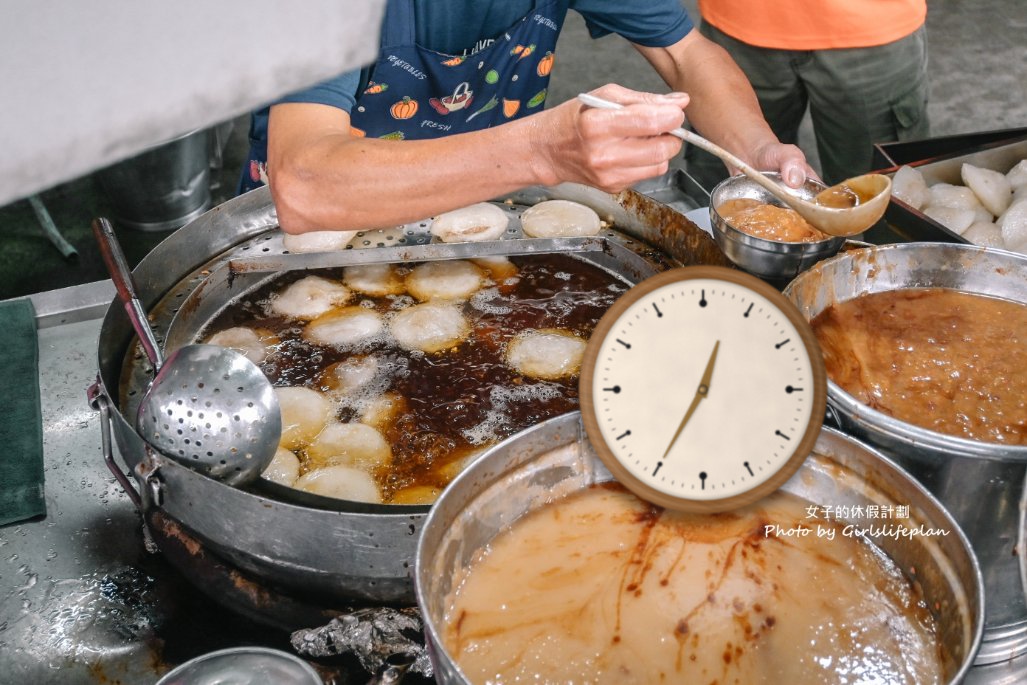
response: 12h35
